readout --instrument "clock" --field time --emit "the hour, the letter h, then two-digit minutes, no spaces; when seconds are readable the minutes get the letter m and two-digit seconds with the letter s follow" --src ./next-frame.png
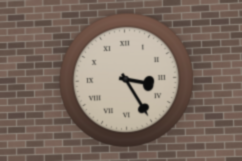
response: 3h25
